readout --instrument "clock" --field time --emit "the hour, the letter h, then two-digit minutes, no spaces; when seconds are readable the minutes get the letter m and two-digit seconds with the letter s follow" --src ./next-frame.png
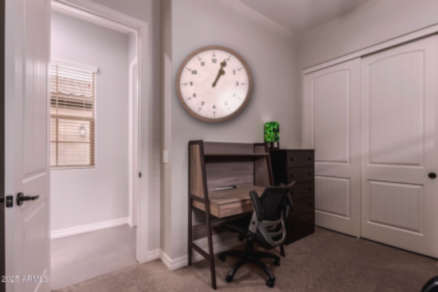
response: 1h04
